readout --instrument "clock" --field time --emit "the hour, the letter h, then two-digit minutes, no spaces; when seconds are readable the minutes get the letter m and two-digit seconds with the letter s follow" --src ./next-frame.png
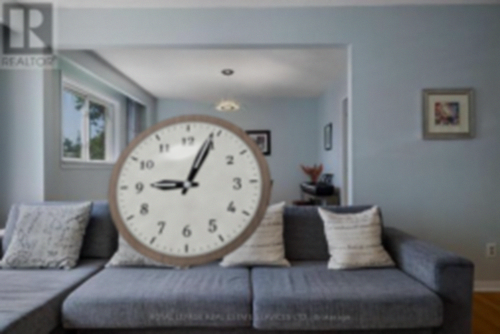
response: 9h04
